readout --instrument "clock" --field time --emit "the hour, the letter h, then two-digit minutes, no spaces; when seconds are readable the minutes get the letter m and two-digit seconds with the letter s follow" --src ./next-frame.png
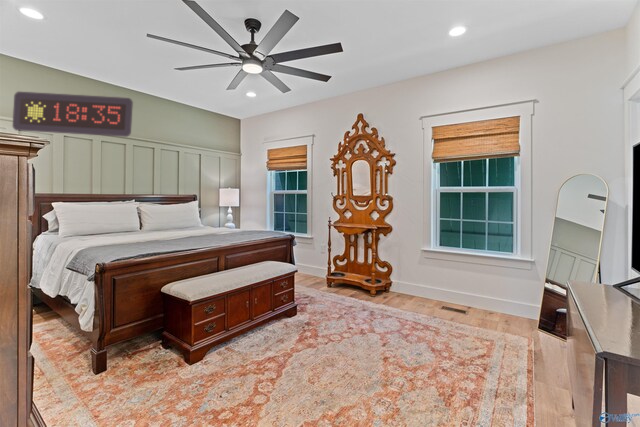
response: 18h35
